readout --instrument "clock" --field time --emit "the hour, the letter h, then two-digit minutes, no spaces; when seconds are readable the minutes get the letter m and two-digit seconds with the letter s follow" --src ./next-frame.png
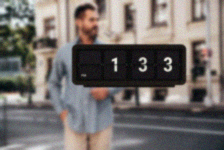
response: 1h33
